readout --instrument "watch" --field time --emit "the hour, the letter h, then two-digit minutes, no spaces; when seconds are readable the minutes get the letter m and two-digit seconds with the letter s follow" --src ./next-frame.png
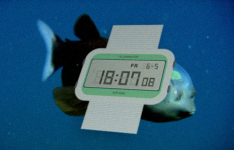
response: 18h07m08s
